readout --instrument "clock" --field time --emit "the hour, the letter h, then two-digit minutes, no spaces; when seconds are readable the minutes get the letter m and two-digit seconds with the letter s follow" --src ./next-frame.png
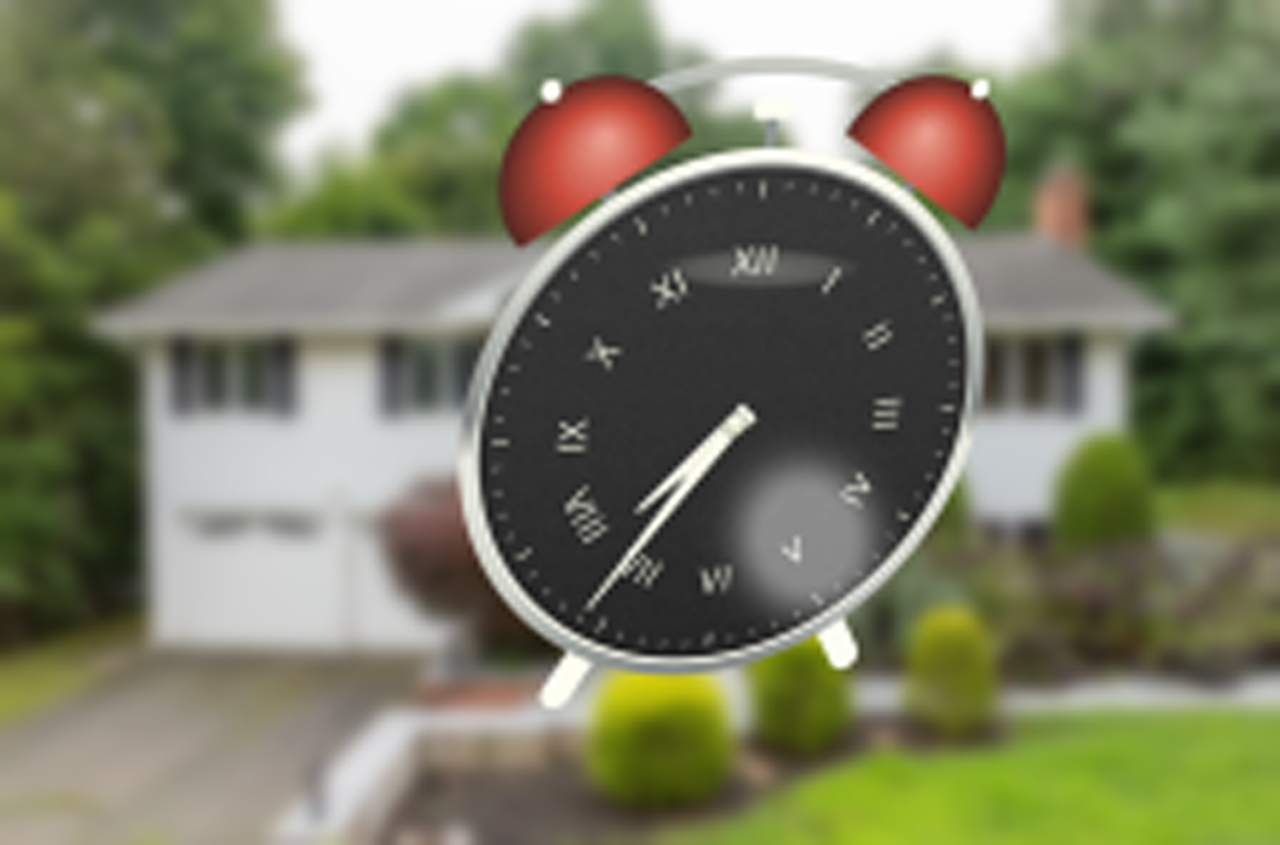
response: 7h36
